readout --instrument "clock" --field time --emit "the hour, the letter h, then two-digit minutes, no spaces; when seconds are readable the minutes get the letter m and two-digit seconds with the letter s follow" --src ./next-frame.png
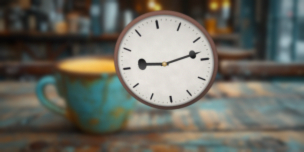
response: 9h13
